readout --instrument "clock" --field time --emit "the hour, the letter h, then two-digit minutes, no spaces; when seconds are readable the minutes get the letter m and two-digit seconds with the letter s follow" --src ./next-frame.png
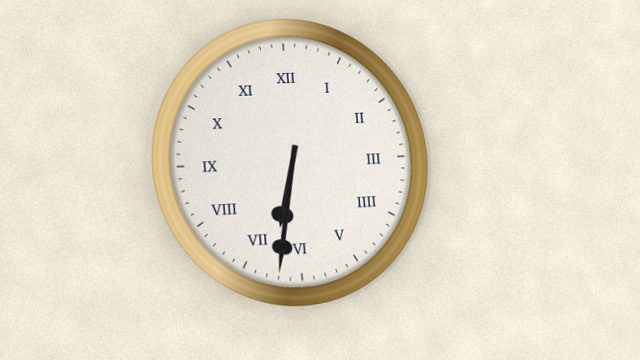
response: 6h32
